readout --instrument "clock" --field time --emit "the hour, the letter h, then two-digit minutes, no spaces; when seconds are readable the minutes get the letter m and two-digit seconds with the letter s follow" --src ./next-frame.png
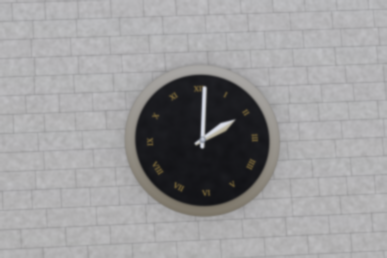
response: 2h01
